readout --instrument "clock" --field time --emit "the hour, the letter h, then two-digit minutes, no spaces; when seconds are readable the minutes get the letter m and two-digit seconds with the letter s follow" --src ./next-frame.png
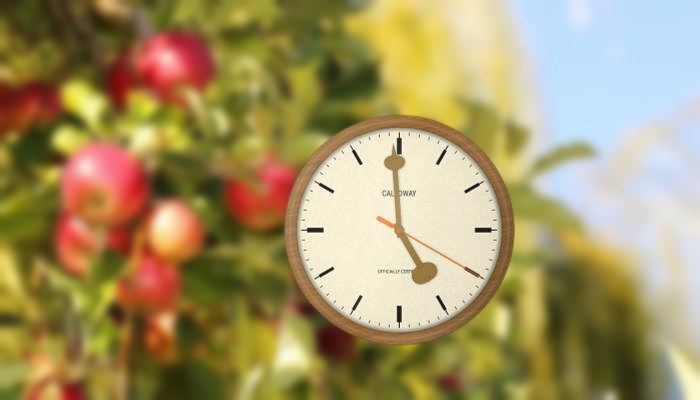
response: 4h59m20s
